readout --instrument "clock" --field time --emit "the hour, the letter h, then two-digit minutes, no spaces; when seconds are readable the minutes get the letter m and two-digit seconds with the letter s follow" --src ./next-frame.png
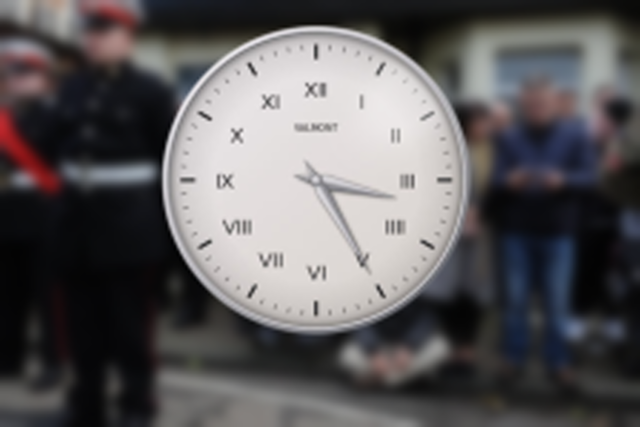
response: 3h25
